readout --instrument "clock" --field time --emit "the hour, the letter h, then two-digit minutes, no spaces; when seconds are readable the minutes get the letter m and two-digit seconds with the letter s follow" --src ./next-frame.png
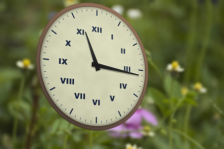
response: 11h16
